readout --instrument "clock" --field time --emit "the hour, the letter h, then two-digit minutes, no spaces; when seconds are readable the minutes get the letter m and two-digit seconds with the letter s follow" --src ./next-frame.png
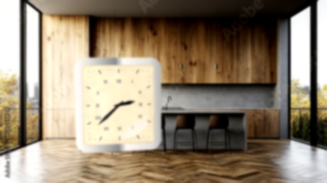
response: 2h38
